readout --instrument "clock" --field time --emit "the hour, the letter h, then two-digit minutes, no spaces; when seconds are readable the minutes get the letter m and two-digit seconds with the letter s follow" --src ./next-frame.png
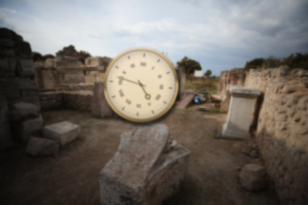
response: 4h47
